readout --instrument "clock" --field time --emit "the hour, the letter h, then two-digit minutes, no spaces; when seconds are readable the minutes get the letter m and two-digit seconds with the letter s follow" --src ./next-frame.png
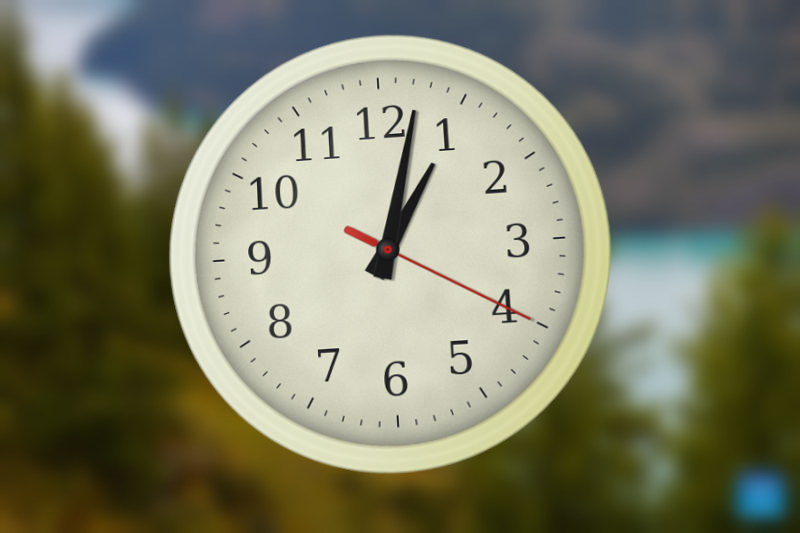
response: 1h02m20s
